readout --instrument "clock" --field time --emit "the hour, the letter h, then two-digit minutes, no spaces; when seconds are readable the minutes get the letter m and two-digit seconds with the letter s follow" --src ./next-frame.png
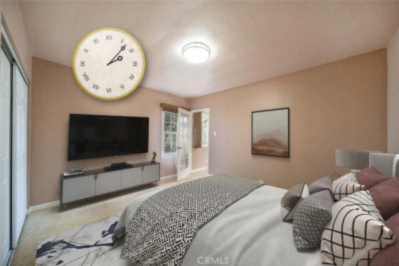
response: 2h07
